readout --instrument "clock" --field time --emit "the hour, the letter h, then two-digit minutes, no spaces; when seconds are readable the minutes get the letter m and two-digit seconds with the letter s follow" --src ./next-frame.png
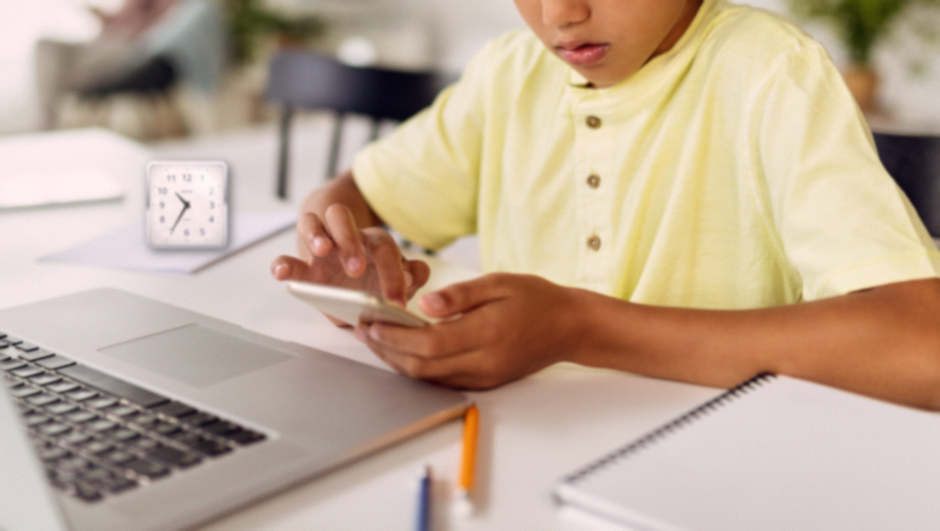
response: 10h35
